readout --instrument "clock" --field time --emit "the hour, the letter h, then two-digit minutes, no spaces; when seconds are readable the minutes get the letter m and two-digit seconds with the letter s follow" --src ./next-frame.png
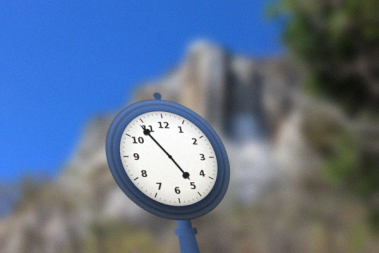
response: 4h54
